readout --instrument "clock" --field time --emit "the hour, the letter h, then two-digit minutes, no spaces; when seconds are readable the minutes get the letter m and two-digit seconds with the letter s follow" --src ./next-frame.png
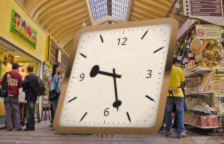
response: 9h27
